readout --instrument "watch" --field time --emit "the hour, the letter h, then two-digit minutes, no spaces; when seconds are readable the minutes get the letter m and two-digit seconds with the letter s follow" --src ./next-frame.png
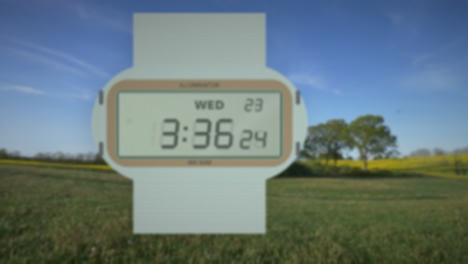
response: 3h36m24s
